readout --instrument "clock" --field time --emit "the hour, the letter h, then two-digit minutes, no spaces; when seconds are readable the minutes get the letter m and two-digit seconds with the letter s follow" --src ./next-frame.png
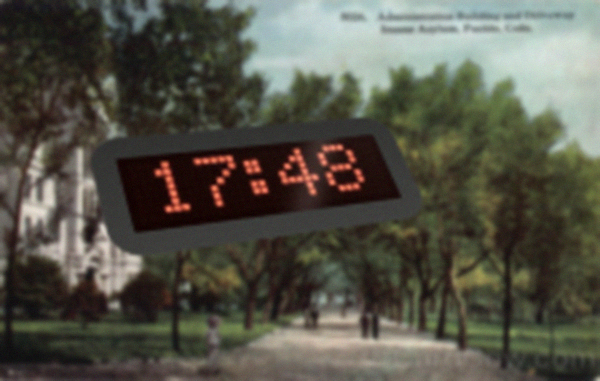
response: 17h48
